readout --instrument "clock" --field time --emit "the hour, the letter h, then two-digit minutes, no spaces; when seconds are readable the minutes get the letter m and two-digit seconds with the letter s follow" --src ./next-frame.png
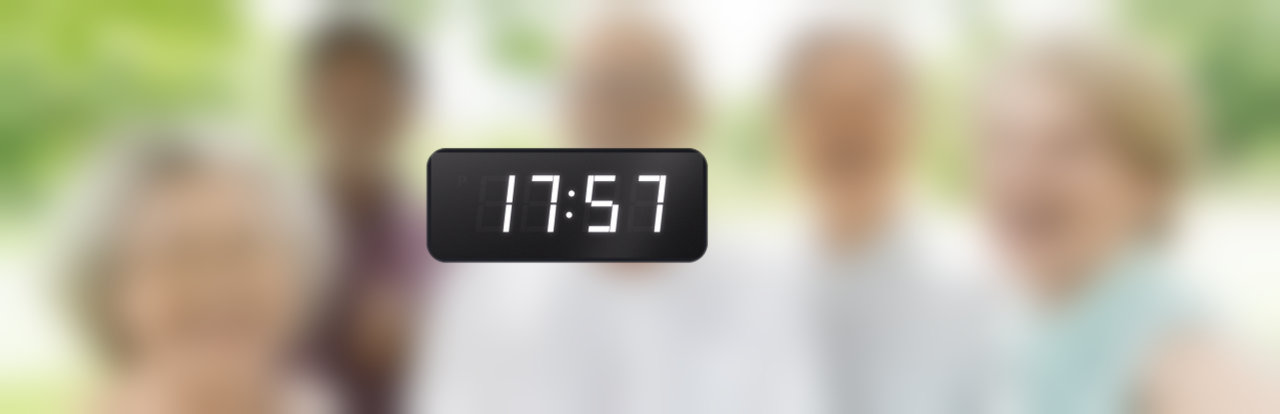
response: 17h57
